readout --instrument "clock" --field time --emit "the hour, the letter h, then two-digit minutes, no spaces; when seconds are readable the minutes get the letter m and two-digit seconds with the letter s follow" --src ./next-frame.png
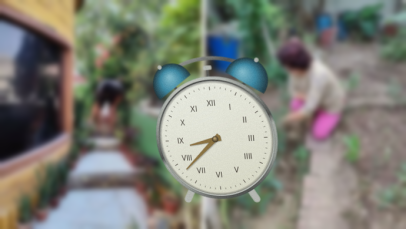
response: 8h38
